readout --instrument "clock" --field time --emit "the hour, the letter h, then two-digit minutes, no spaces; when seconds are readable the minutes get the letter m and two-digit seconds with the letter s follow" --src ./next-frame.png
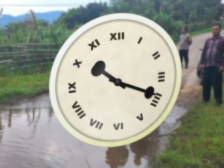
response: 10h19
